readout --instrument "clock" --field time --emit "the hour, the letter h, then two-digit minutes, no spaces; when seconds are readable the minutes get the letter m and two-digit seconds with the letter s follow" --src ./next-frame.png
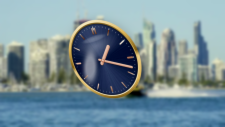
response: 1h18
